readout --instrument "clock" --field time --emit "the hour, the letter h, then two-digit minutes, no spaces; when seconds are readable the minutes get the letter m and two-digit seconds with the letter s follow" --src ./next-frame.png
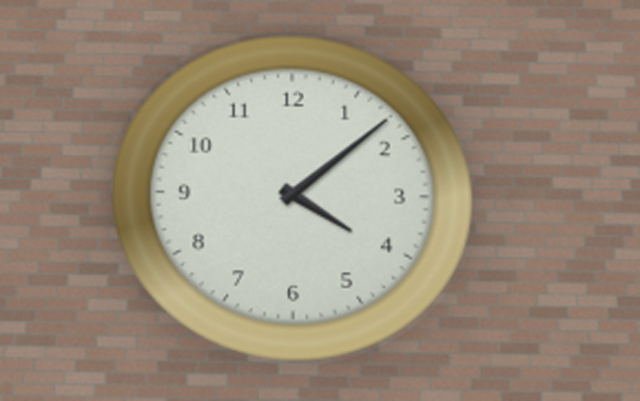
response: 4h08
